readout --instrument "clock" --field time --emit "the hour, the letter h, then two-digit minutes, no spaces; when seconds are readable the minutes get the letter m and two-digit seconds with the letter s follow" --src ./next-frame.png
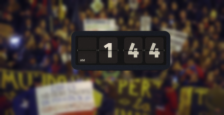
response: 1h44
